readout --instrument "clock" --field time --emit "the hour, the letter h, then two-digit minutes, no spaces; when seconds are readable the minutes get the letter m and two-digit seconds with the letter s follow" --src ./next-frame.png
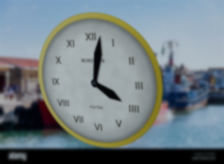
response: 4h02
